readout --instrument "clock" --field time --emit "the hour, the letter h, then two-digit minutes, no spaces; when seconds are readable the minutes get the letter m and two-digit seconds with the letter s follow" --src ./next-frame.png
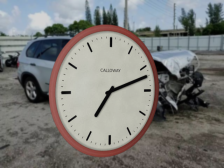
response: 7h12
